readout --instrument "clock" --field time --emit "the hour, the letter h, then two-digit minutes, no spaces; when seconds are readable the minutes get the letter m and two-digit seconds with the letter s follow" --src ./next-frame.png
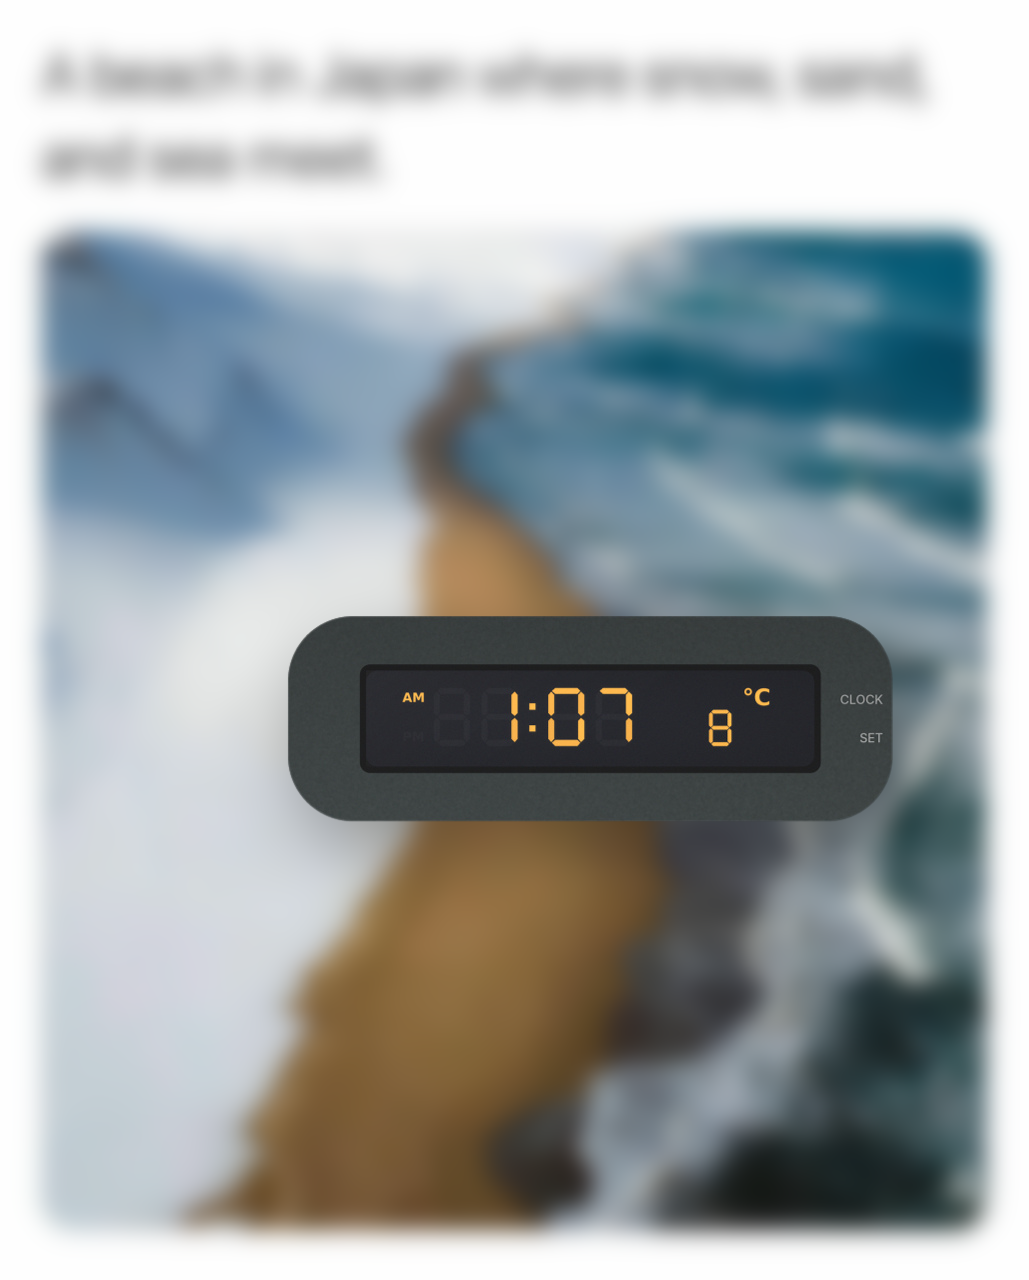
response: 1h07
